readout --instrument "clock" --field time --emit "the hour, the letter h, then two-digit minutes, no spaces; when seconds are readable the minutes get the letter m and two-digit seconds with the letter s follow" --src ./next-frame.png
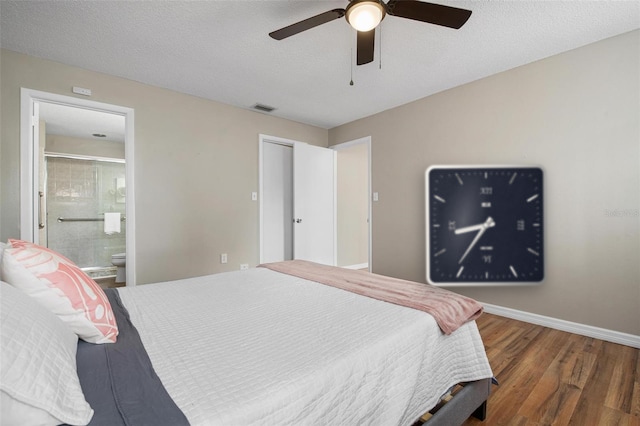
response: 8h36
